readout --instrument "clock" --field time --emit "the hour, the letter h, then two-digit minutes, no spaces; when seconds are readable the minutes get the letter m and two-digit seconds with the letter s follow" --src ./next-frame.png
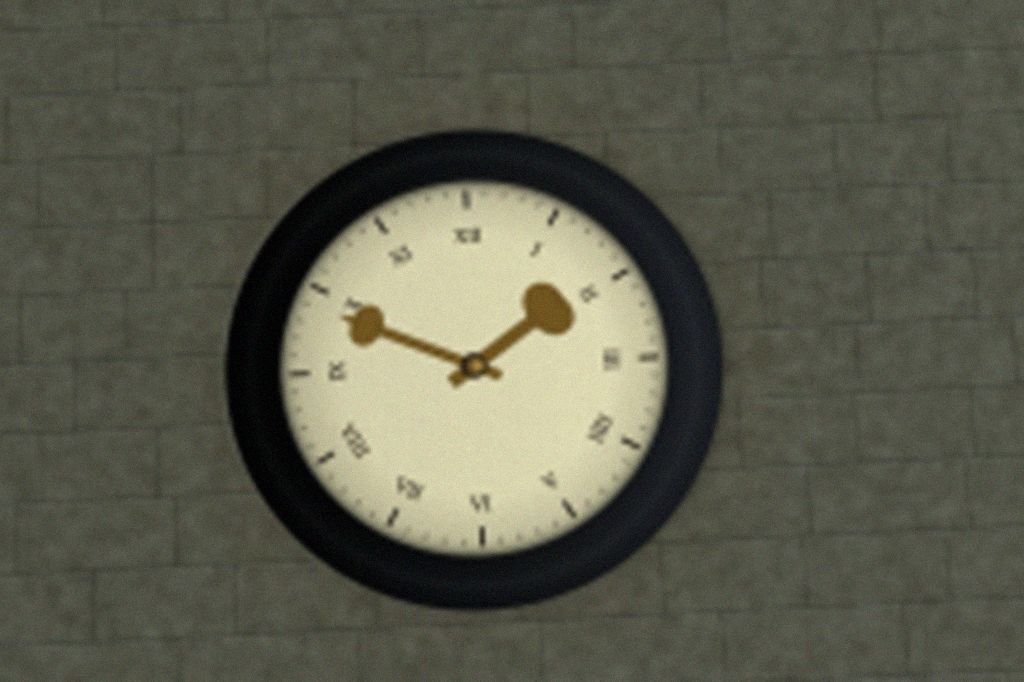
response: 1h49
